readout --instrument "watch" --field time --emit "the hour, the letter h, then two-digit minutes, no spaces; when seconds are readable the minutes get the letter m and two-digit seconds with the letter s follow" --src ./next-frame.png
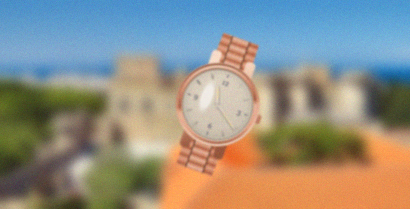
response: 11h21
